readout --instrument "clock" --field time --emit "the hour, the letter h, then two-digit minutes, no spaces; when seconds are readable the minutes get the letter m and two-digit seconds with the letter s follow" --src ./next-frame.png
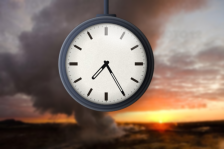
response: 7h25
